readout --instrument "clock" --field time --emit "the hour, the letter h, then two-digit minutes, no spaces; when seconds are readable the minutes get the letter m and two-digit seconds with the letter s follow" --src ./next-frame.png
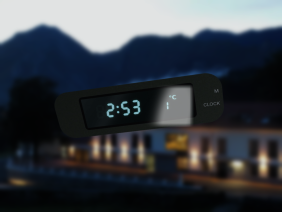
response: 2h53
